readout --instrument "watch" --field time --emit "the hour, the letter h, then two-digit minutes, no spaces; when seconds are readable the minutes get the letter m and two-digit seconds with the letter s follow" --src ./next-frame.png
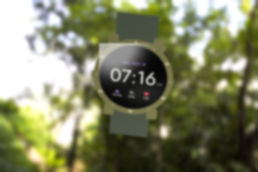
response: 7h16
